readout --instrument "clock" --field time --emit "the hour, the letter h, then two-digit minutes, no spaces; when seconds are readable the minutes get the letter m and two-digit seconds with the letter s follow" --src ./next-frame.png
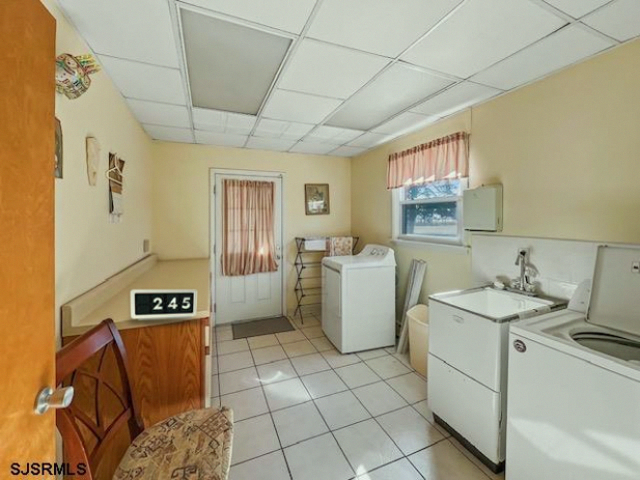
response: 2h45
